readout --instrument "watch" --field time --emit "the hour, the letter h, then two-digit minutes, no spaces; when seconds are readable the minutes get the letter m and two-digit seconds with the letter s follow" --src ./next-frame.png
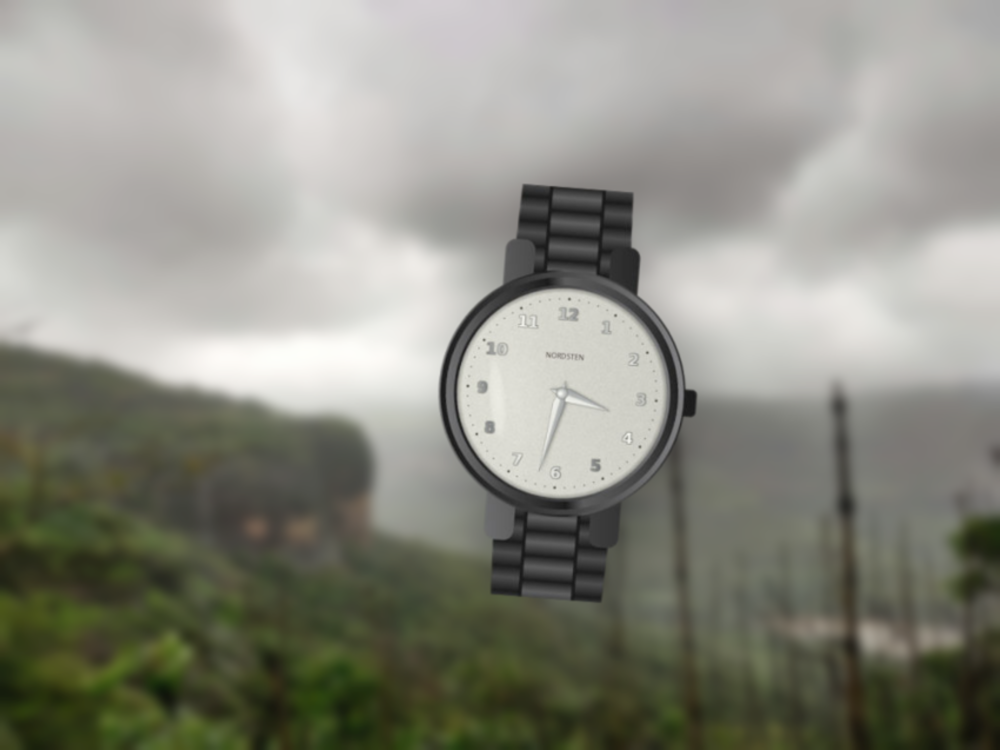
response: 3h32
